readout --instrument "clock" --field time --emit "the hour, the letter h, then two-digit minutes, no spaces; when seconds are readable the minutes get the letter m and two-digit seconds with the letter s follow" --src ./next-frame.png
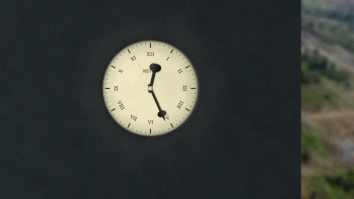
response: 12h26
